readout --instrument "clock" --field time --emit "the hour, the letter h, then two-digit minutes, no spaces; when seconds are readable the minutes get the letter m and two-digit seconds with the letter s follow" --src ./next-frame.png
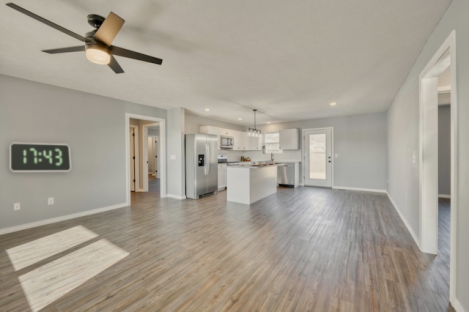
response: 17h43
